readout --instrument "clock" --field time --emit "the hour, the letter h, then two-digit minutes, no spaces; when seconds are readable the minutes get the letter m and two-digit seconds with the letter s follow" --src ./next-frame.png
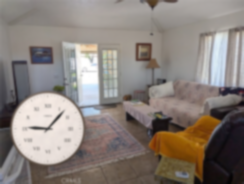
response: 9h07
